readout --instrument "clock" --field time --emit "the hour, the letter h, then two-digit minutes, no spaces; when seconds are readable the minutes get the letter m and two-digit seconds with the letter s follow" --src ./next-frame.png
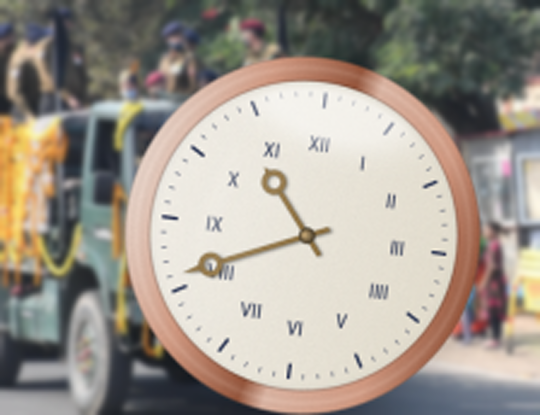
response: 10h41
